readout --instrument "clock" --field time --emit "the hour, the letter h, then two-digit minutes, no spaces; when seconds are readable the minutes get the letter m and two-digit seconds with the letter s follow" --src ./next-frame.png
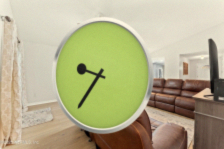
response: 9h36
